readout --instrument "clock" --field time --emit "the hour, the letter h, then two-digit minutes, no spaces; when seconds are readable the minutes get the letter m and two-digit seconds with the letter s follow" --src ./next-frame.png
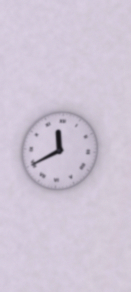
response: 11h40
